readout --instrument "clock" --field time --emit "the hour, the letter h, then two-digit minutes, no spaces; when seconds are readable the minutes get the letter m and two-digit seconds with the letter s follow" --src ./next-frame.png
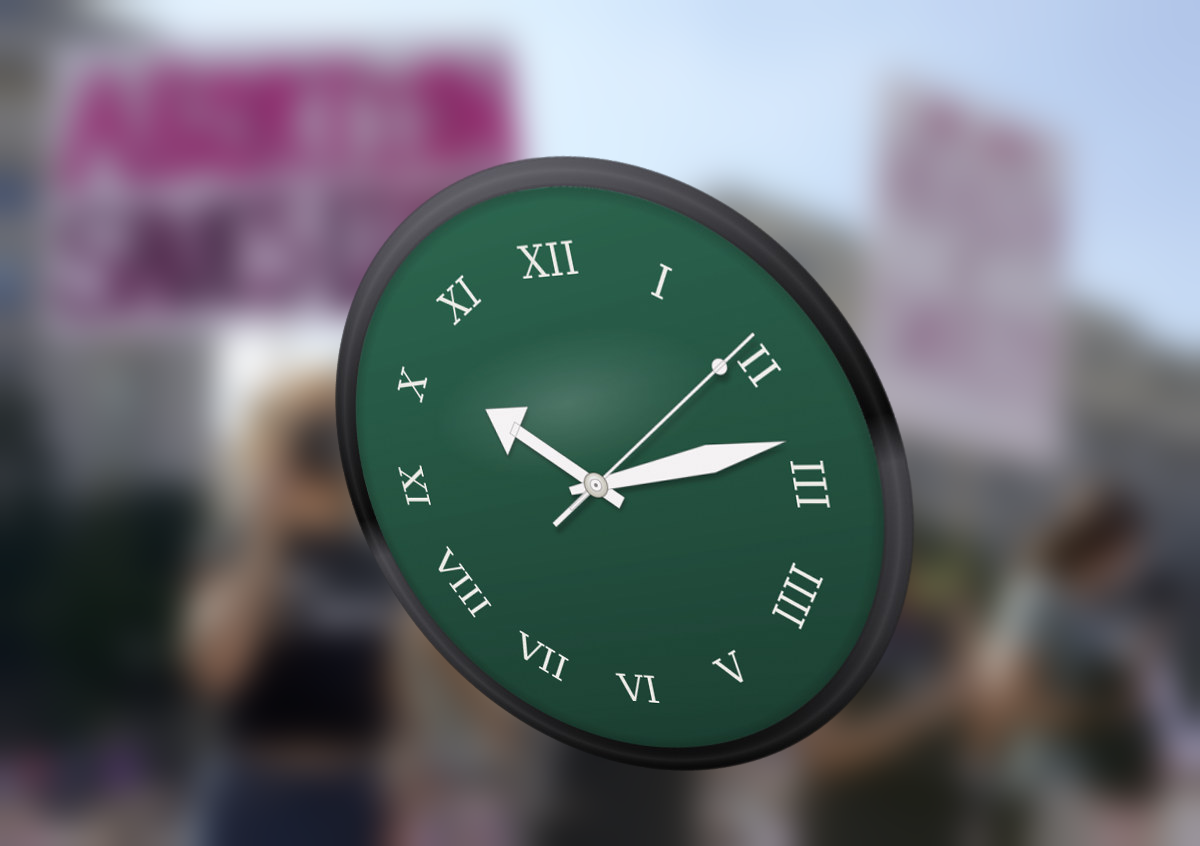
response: 10h13m09s
